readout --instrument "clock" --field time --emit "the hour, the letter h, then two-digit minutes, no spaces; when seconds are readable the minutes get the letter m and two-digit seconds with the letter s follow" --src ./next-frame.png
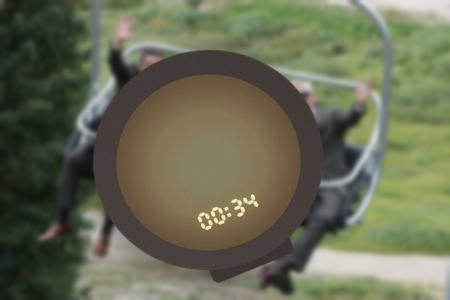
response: 0h34
